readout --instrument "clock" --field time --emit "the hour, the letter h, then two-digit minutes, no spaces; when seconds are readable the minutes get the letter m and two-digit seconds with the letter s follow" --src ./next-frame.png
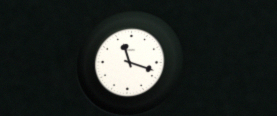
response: 11h18
